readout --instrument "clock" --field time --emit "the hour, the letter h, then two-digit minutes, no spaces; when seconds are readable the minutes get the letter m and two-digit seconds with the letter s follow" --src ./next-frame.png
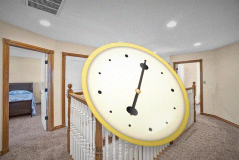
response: 7h05
